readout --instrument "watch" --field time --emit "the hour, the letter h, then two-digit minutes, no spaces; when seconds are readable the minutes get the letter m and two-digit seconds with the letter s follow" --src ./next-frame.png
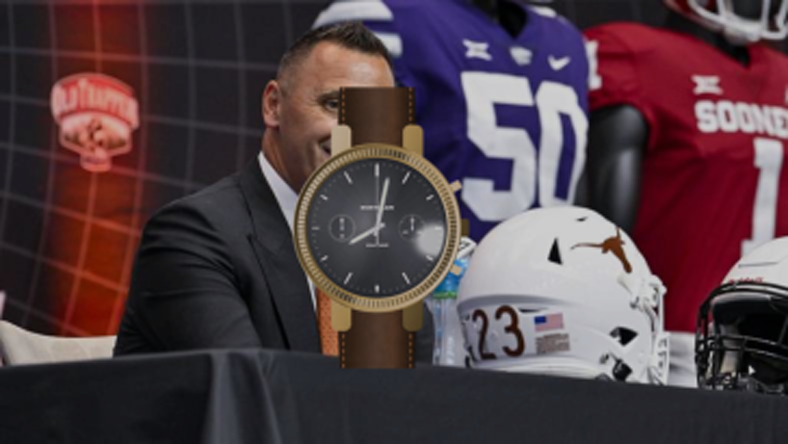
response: 8h02
